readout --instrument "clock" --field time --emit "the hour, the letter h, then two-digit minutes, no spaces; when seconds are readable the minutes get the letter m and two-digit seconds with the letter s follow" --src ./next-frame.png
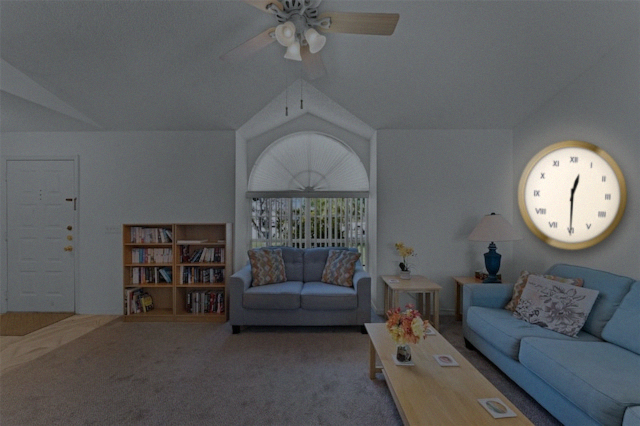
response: 12h30
